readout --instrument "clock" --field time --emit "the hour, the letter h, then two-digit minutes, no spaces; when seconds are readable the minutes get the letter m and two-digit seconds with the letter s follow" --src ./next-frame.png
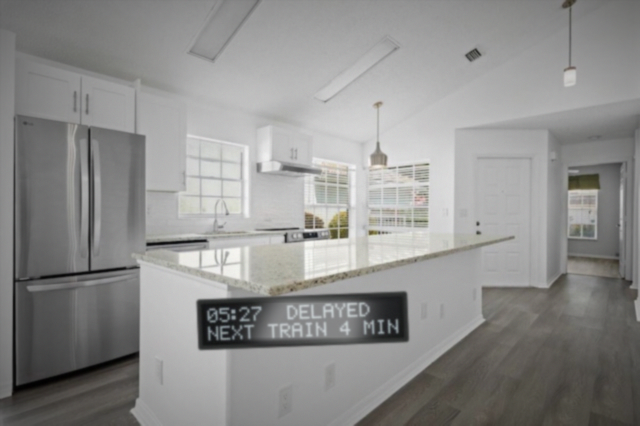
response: 5h27
